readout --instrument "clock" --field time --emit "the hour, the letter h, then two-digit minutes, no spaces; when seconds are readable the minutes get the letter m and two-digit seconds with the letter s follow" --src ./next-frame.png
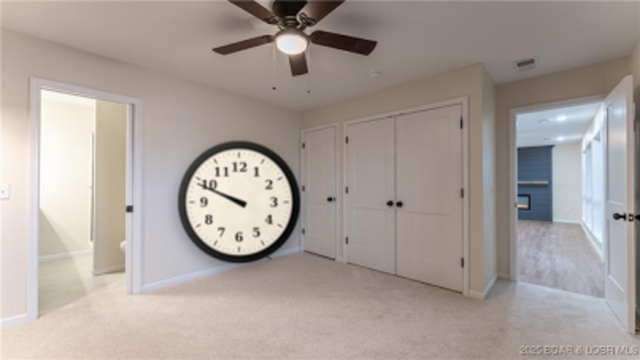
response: 9h49
